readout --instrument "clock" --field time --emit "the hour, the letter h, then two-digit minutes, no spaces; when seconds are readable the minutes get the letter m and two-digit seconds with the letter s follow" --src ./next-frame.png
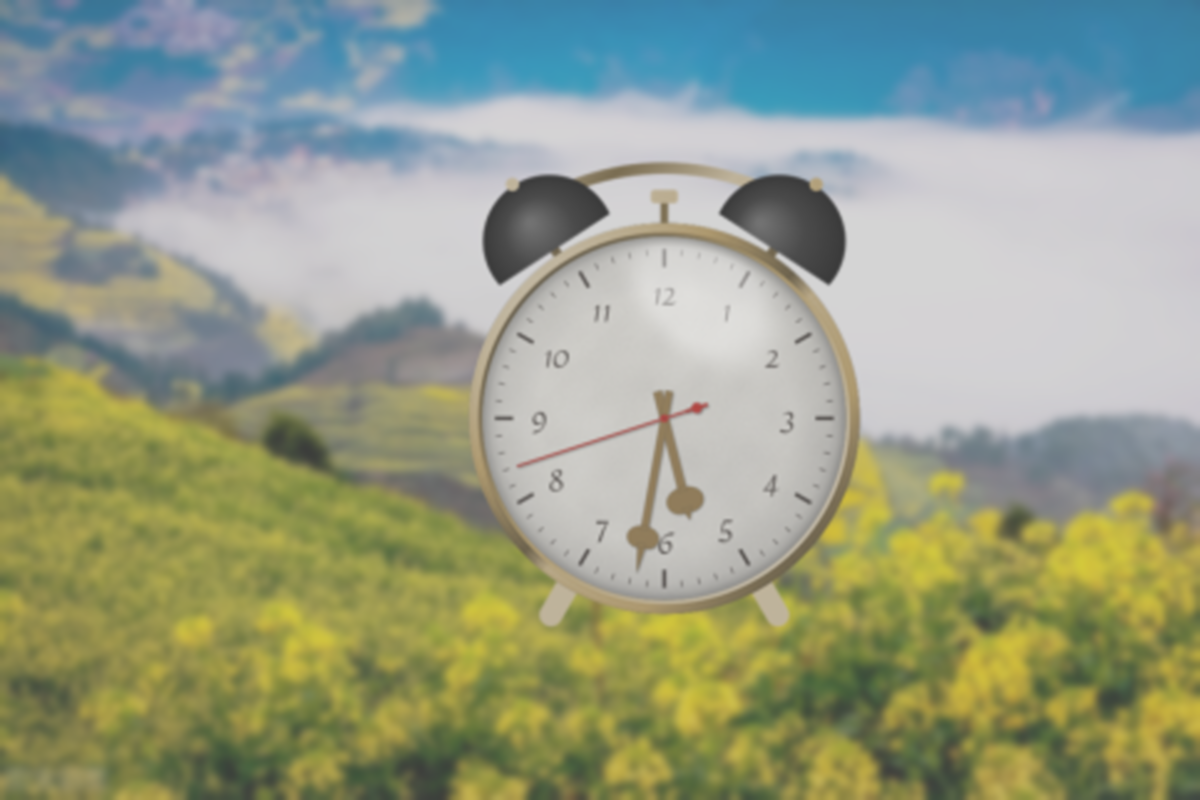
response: 5h31m42s
